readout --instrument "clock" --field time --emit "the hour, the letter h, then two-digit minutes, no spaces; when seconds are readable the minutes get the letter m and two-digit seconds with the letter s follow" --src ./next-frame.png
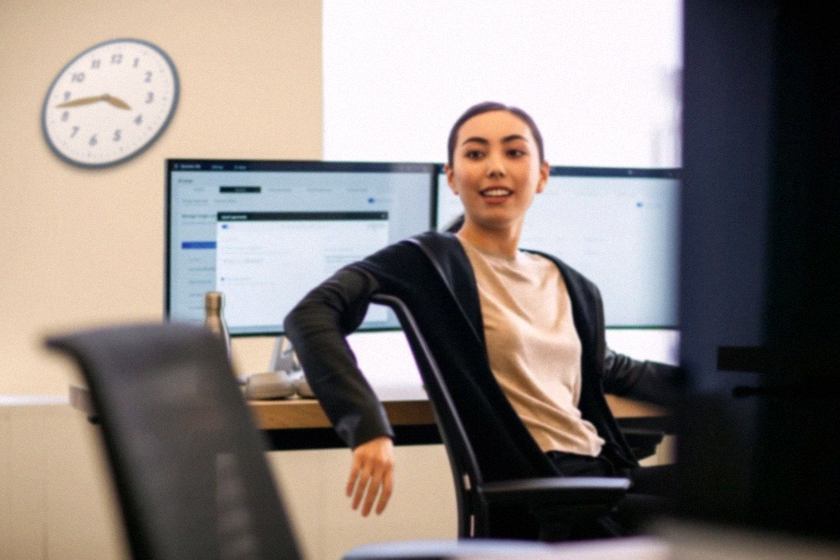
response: 3h43
